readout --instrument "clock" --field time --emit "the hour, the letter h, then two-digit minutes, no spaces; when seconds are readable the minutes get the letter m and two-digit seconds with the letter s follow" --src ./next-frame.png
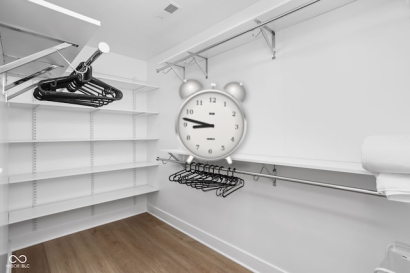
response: 8h47
